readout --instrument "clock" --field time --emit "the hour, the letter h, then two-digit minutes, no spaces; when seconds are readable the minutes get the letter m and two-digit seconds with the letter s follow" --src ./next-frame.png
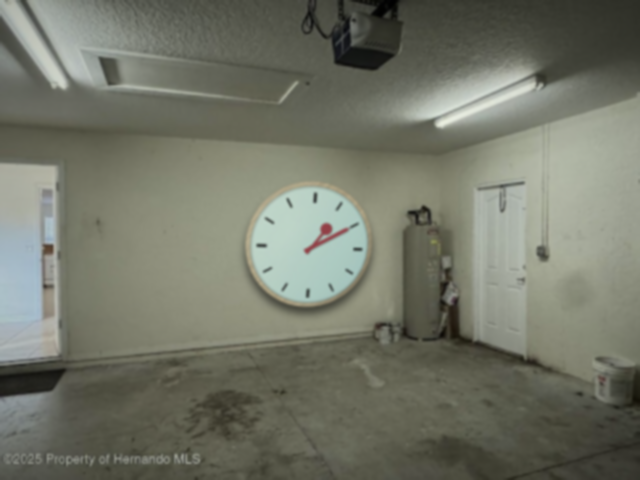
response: 1h10
